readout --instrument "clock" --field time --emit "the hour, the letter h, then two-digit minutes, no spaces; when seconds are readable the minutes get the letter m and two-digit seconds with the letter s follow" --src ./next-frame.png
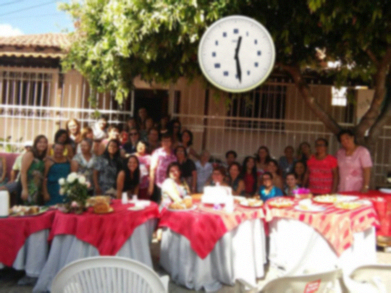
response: 12h29
